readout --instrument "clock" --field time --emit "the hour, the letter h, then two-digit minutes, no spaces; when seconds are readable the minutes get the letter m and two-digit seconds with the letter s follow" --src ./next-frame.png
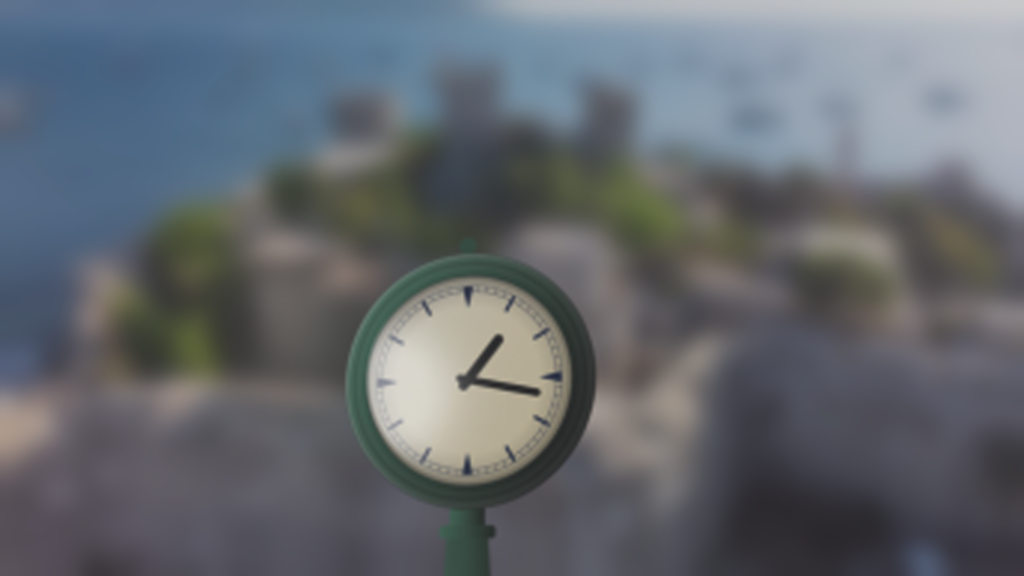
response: 1h17
